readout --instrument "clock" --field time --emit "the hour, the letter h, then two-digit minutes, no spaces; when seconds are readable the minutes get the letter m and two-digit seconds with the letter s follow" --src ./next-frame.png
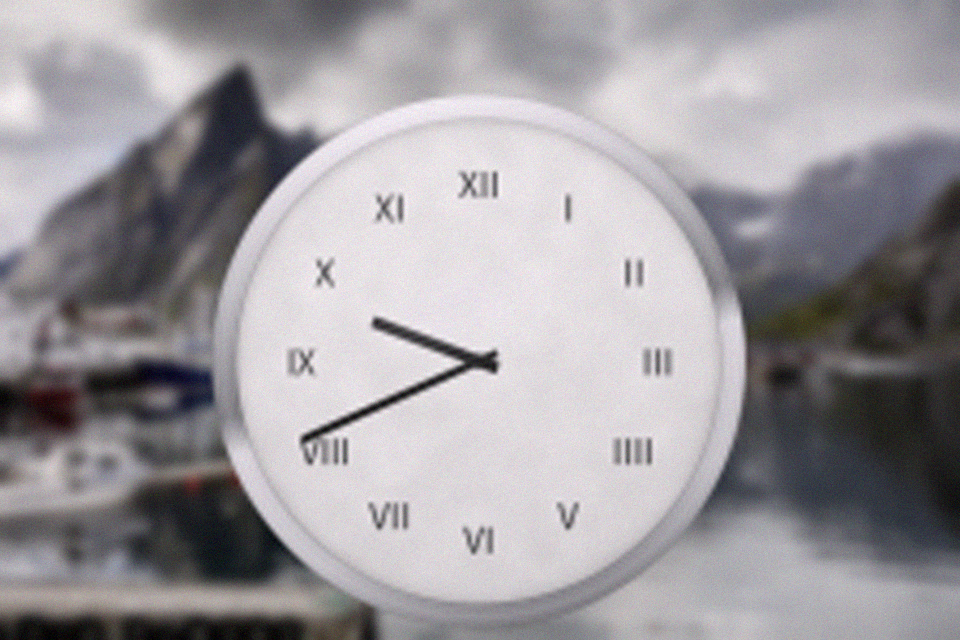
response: 9h41
